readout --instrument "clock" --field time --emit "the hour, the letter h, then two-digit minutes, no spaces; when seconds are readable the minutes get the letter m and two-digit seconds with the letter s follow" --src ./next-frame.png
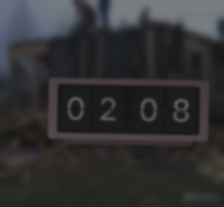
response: 2h08
